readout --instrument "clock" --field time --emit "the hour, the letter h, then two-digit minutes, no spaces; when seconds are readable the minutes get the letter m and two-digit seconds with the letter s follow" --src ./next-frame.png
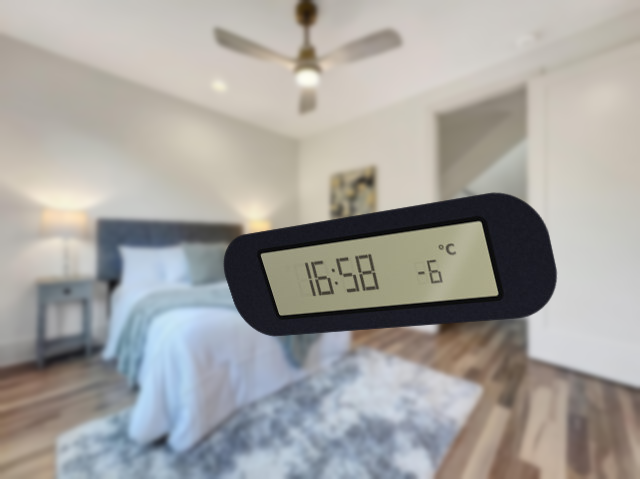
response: 16h58
